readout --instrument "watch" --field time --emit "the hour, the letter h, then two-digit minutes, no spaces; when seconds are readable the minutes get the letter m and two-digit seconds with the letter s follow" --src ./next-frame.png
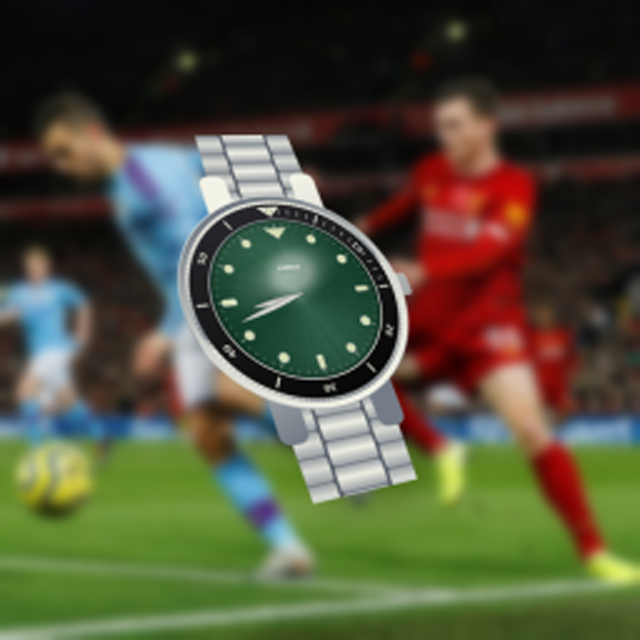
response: 8h42
